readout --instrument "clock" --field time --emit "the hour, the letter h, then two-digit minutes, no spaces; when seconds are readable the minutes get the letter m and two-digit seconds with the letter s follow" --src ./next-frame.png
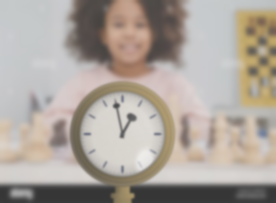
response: 12h58
